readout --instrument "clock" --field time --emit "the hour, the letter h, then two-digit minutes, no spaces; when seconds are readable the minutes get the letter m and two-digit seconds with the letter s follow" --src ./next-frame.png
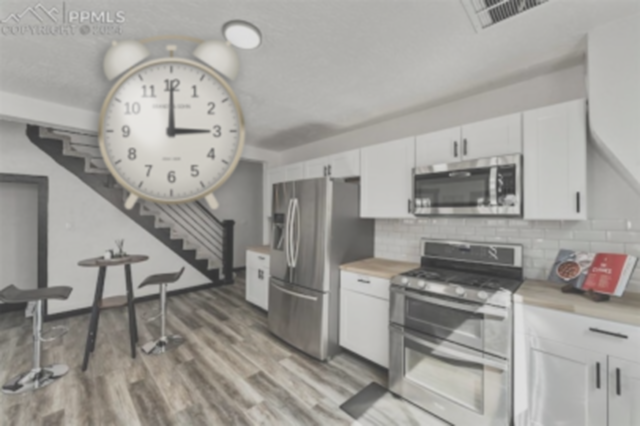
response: 3h00
